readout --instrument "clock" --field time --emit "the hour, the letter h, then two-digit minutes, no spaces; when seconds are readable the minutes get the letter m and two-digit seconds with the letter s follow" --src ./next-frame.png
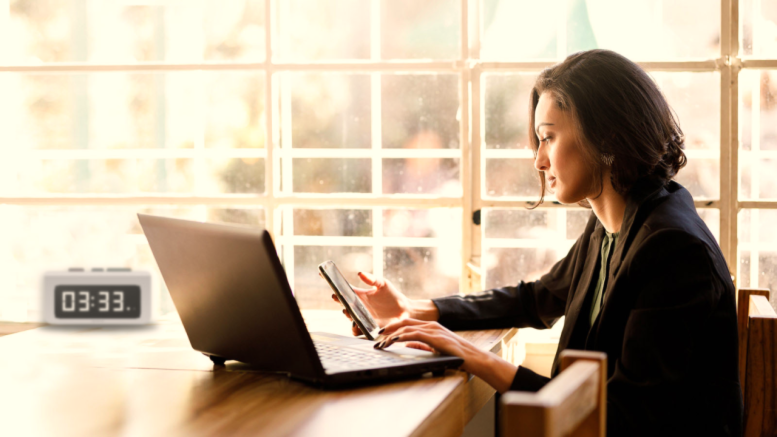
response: 3h33
